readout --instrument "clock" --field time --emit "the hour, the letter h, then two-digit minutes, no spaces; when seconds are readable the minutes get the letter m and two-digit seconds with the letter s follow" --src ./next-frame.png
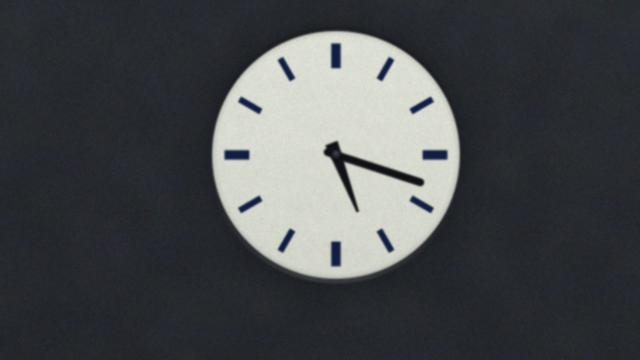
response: 5h18
